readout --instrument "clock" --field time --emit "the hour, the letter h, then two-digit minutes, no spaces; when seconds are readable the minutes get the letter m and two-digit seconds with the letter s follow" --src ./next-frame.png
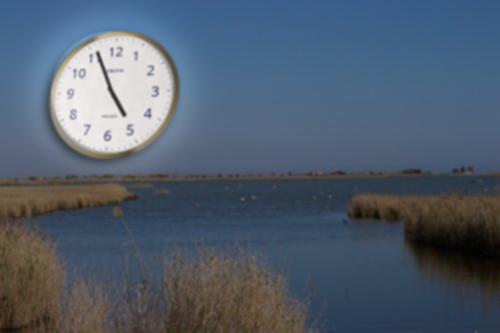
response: 4h56
